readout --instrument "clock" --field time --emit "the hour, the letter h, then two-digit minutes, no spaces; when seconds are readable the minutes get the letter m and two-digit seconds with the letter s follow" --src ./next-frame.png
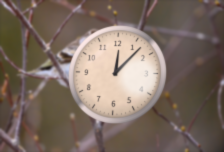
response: 12h07
